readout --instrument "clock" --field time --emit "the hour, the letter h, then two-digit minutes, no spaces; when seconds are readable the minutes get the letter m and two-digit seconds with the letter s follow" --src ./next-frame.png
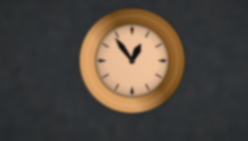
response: 12h54
